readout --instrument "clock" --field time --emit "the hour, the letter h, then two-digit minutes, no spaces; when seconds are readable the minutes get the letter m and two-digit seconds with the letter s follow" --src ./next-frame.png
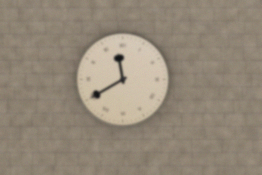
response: 11h40
